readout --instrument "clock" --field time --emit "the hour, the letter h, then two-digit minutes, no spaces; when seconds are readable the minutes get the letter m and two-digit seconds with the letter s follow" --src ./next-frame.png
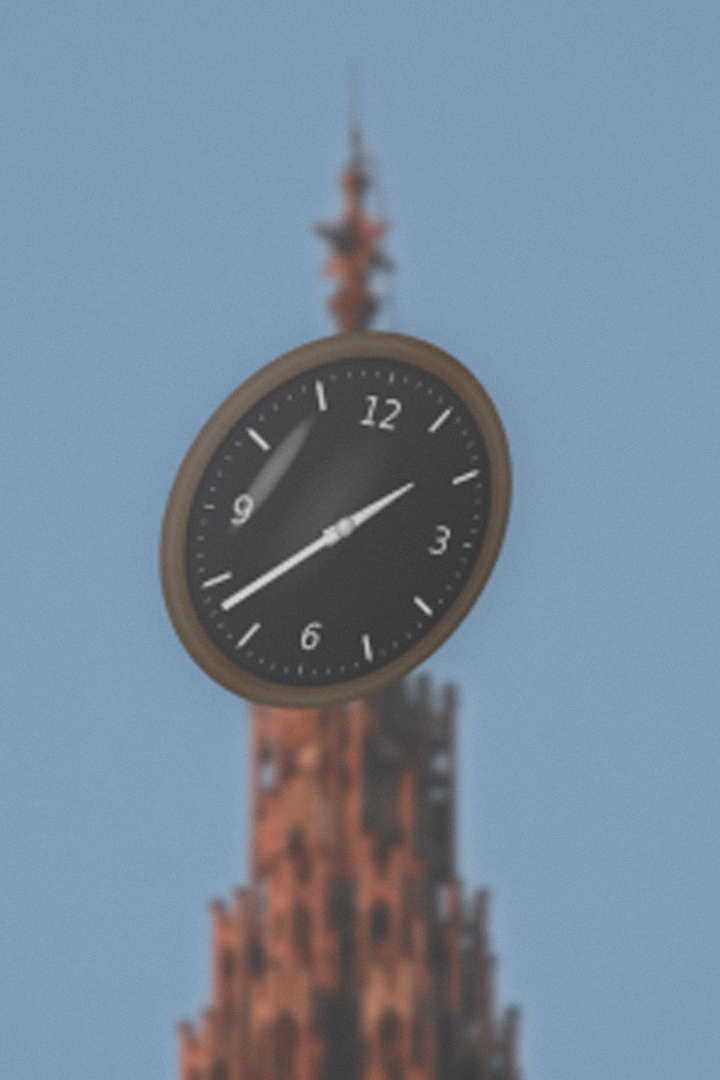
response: 1h38
